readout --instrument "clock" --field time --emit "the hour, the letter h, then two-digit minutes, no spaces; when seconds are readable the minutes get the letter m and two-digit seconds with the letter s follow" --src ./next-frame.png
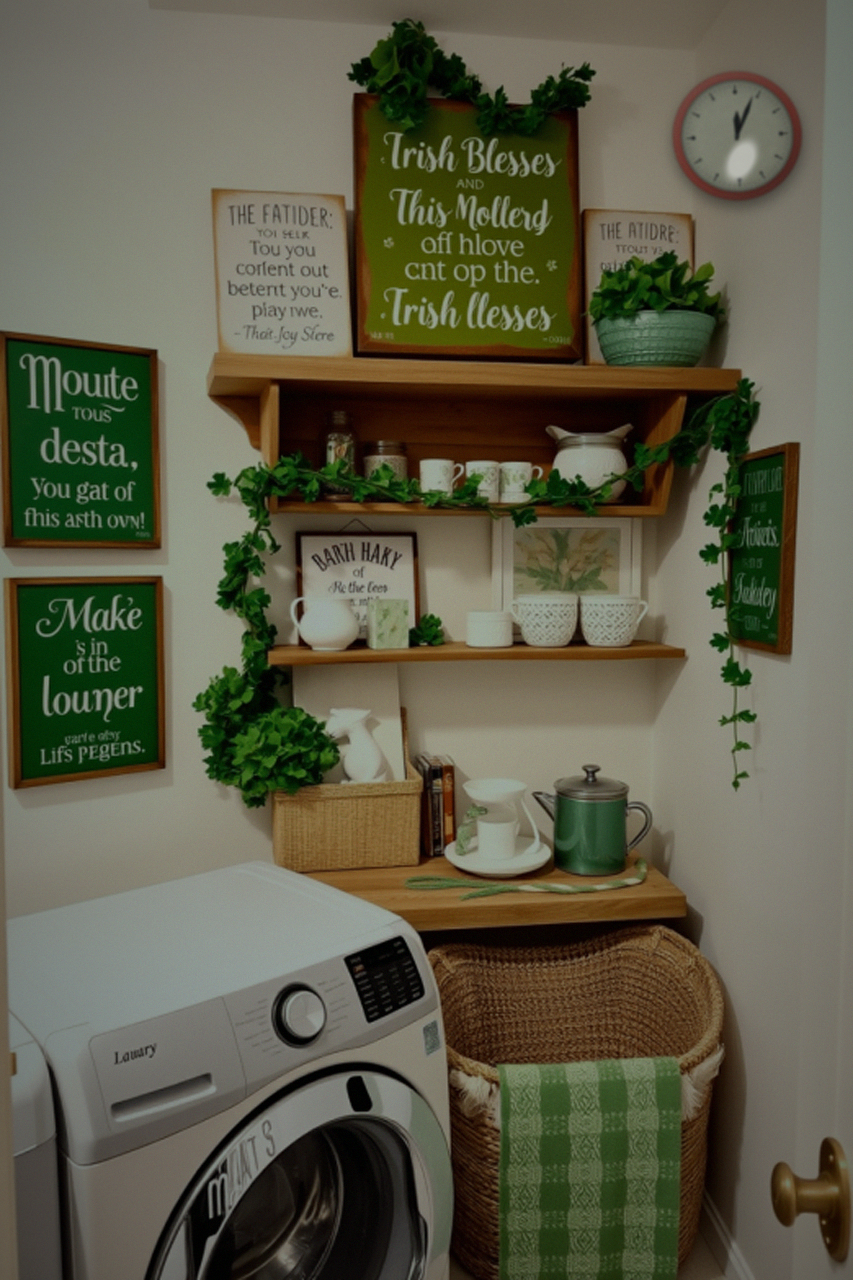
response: 12h04
